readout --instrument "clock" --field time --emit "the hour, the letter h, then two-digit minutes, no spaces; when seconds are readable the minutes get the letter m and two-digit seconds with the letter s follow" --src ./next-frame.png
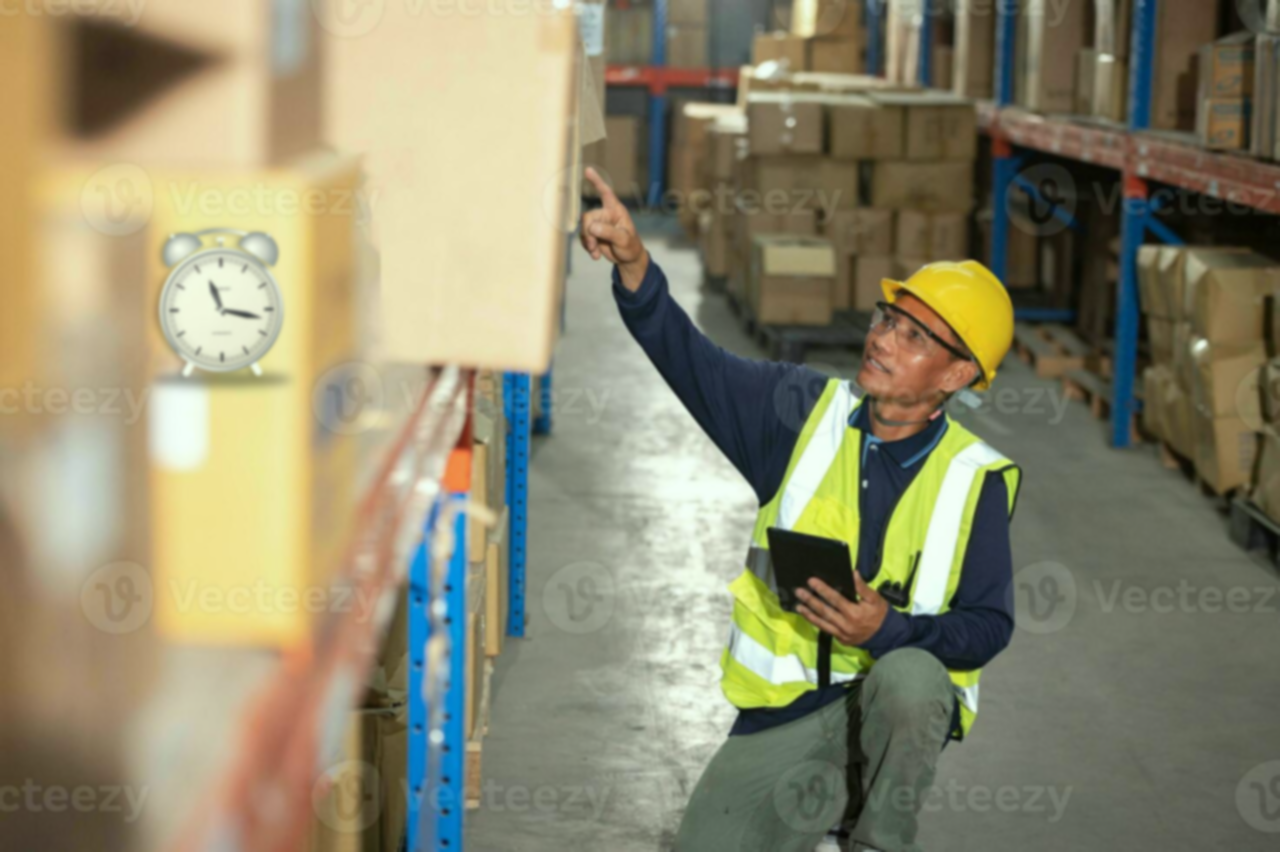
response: 11h17
